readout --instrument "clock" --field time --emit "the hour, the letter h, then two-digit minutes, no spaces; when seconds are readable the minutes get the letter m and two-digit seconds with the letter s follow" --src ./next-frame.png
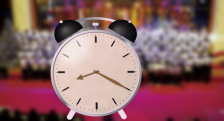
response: 8h20
